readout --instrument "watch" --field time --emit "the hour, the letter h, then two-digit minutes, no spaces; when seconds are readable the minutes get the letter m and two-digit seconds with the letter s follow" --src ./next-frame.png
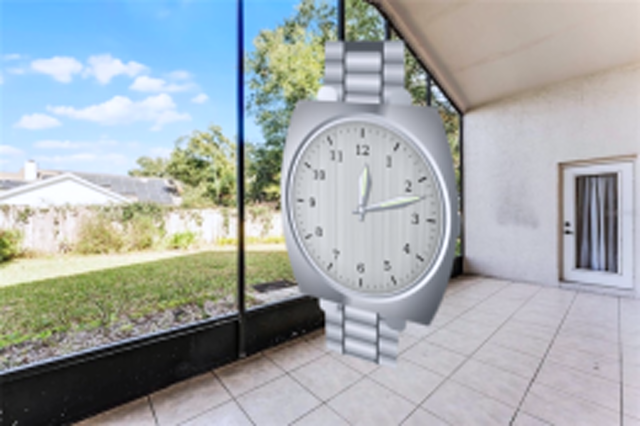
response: 12h12
